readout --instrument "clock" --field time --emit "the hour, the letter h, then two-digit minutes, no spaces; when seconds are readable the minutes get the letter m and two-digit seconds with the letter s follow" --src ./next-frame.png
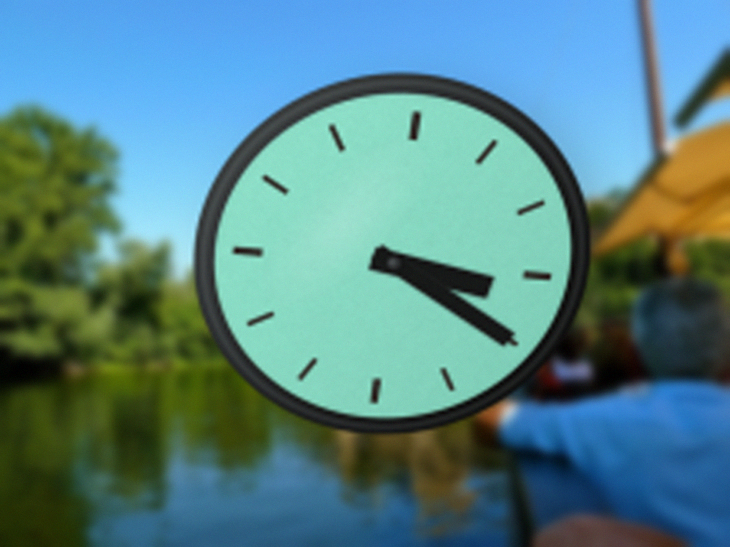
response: 3h20
